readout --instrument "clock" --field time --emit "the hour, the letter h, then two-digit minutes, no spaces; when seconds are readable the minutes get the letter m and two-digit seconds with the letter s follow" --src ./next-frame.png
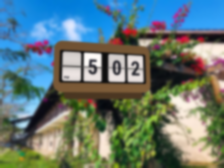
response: 5h02
